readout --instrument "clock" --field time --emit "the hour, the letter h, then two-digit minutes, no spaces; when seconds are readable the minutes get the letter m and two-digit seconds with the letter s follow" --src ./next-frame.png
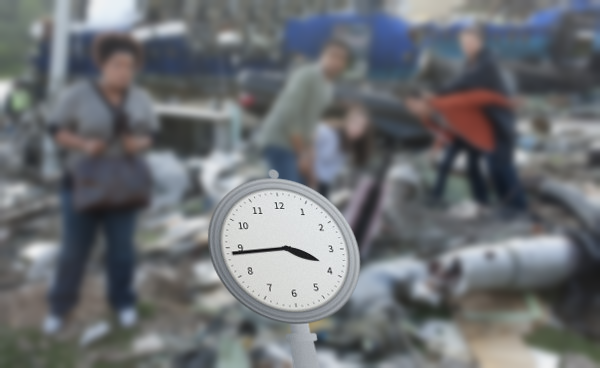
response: 3h44
